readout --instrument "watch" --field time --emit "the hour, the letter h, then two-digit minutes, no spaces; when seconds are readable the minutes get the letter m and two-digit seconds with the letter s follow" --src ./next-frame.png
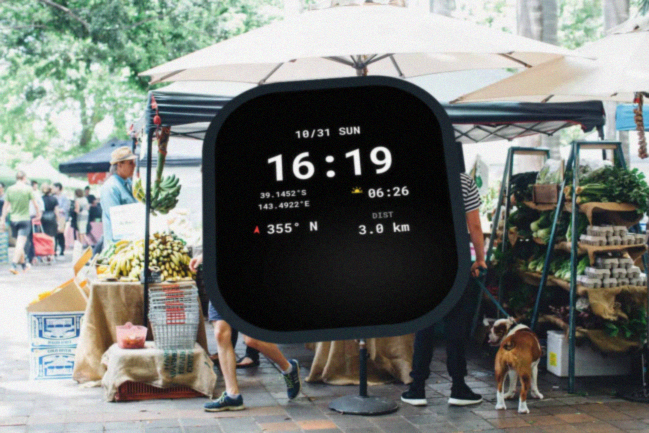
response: 16h19
